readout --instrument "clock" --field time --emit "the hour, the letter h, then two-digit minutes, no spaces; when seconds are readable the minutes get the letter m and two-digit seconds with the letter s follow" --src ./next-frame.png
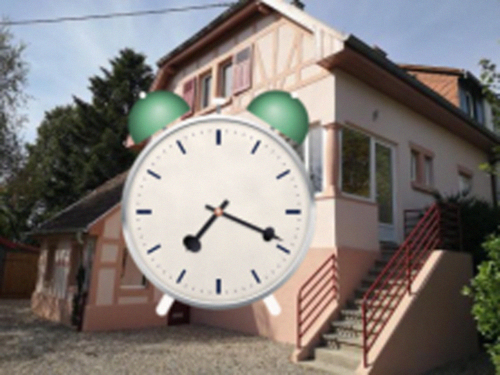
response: 7h19
